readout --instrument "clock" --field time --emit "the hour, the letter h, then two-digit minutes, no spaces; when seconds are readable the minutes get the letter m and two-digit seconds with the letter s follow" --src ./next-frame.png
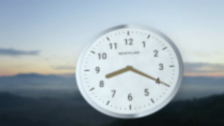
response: 8h20
